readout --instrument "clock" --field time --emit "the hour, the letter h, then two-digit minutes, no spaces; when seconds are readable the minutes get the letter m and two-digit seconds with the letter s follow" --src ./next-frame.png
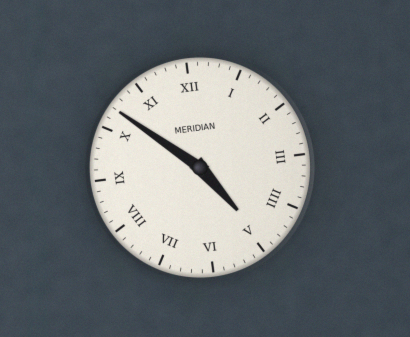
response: 4h52
